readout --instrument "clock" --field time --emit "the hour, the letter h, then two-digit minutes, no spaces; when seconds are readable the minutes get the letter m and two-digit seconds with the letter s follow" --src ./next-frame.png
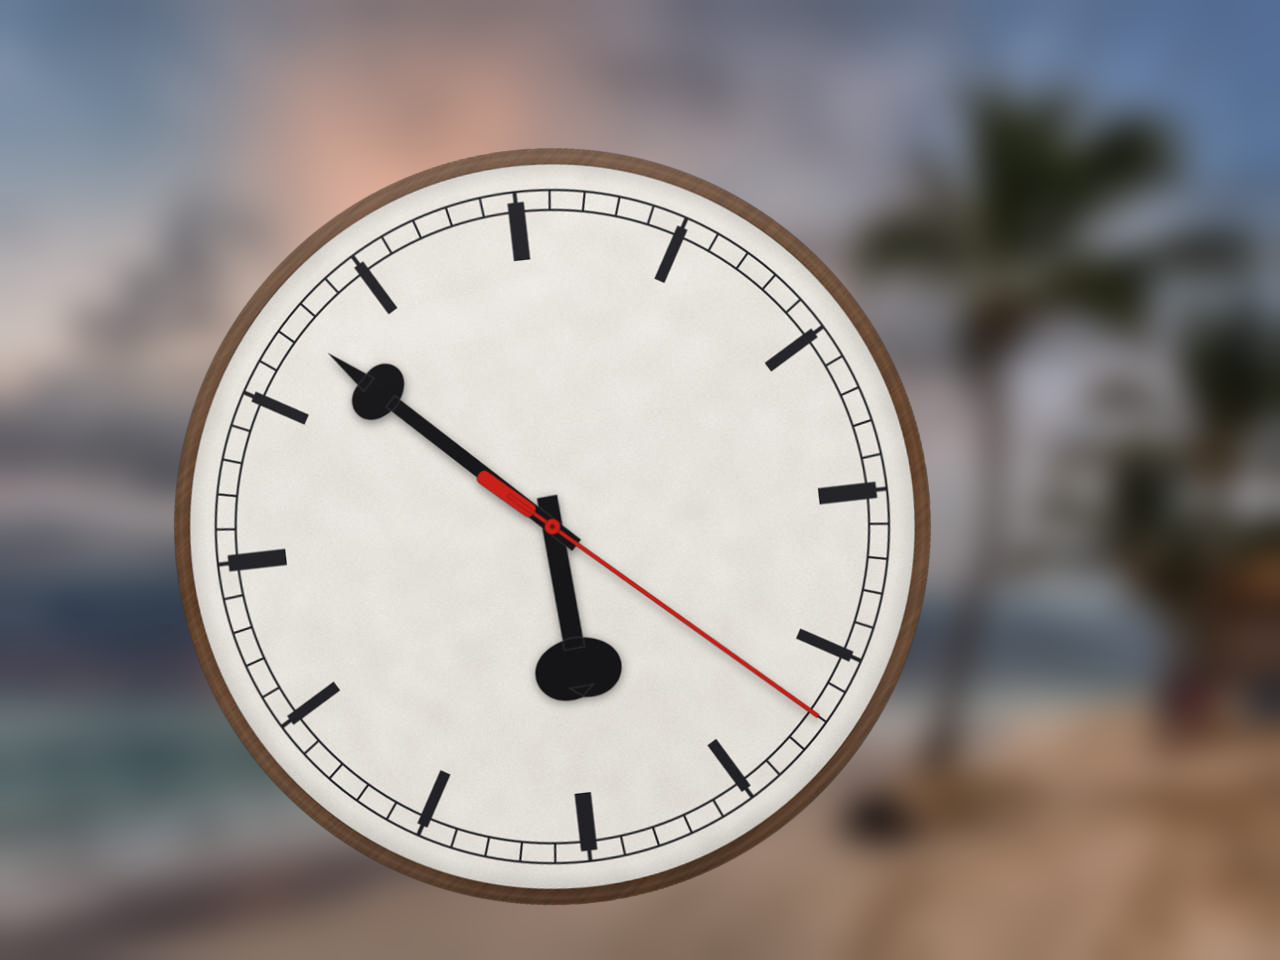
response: 5h52m22s
